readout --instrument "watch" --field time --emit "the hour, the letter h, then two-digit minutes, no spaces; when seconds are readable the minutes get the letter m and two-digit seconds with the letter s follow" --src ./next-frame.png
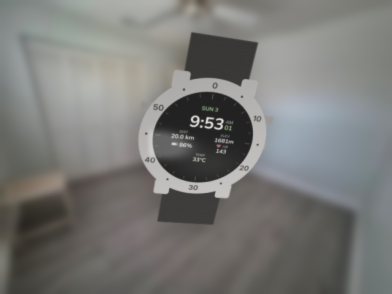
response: 9h53
